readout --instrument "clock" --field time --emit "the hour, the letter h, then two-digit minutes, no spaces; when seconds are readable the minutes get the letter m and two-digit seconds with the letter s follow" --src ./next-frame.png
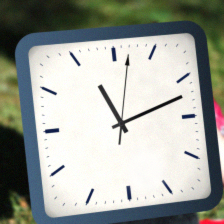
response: 11h12m02s
